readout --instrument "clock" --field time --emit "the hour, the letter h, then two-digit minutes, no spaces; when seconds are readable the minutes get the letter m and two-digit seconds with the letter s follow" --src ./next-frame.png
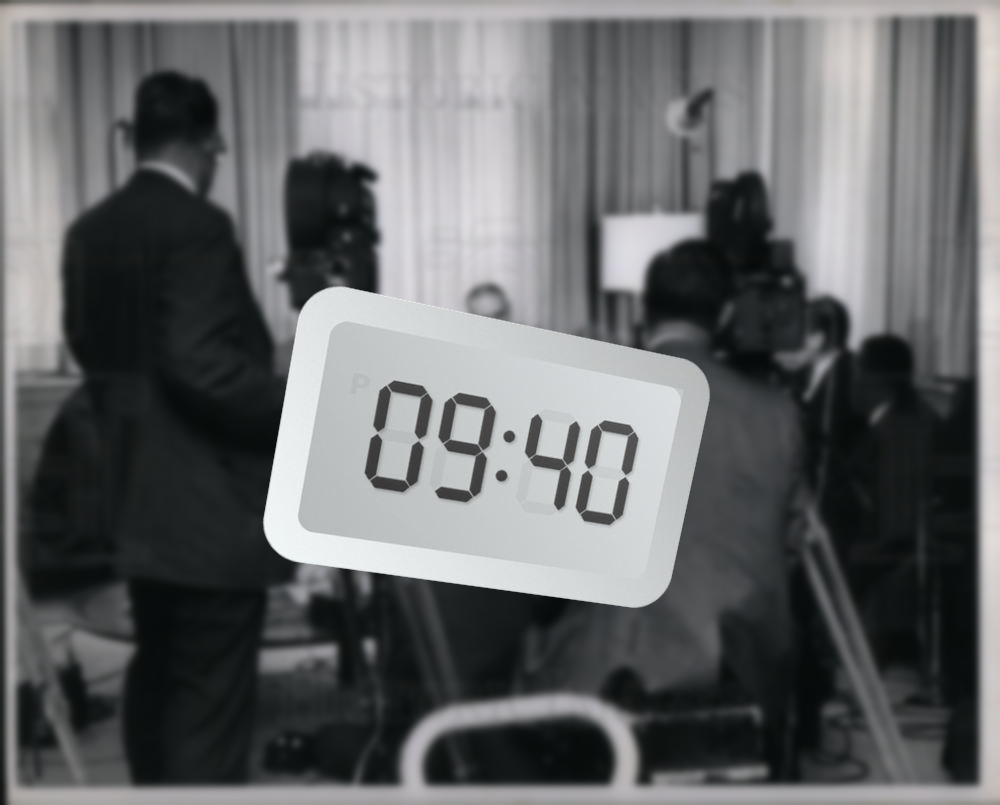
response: 9h40
